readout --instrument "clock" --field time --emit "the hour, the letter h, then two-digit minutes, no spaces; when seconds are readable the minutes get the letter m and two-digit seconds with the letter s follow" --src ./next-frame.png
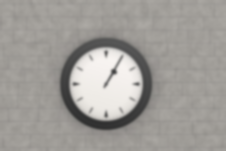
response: 1h05
